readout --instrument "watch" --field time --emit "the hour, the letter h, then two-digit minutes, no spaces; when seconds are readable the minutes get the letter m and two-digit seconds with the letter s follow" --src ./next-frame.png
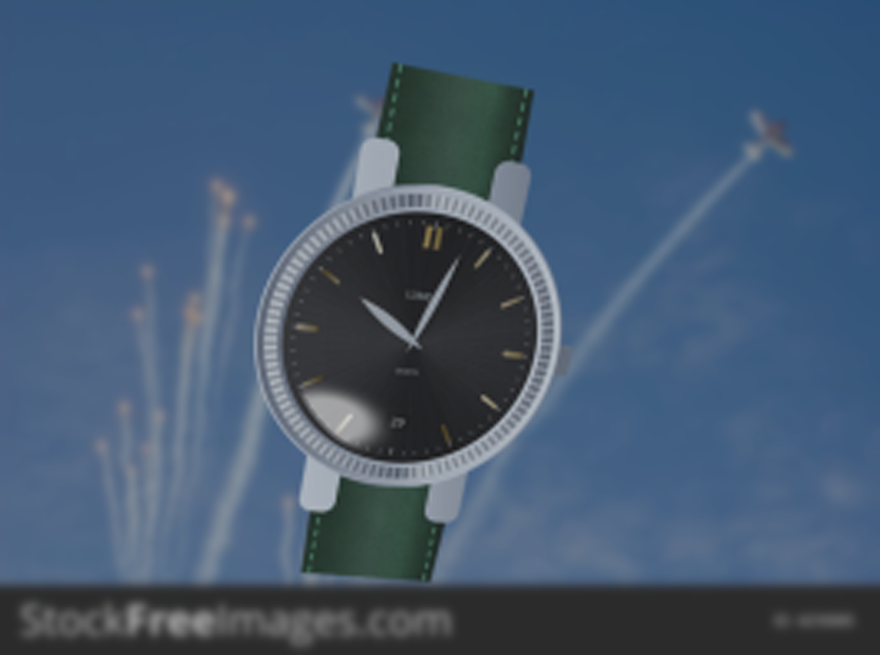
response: 10h03
